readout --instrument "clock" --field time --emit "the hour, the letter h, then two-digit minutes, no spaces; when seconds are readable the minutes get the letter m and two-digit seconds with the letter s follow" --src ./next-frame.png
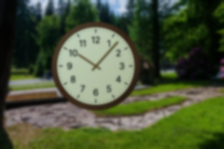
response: 10h07
